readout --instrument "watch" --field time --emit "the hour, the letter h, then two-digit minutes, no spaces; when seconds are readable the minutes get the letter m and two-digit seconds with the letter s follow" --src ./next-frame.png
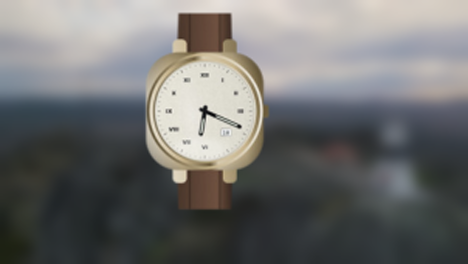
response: 6h19
